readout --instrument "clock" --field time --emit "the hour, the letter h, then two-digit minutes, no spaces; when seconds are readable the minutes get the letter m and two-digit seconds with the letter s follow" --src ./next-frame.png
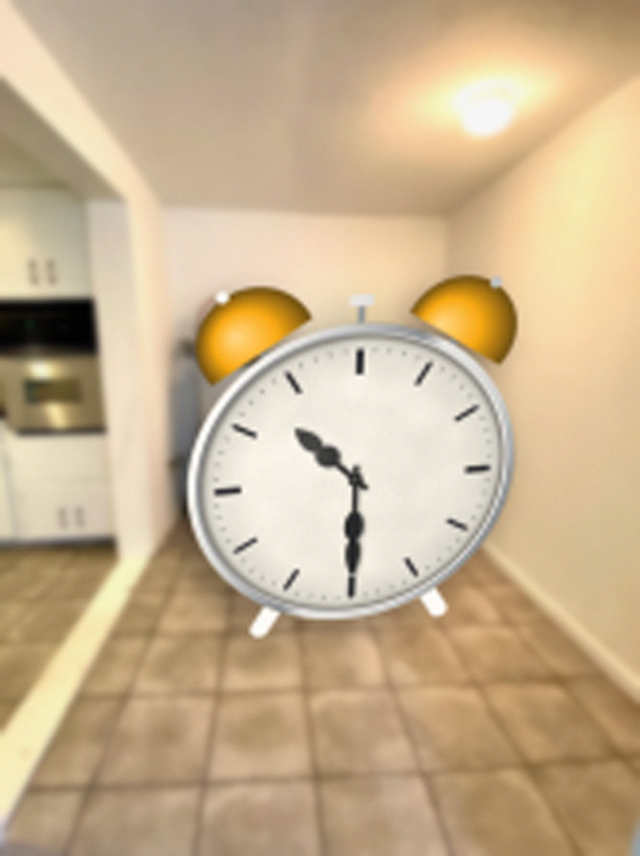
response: 10h30
